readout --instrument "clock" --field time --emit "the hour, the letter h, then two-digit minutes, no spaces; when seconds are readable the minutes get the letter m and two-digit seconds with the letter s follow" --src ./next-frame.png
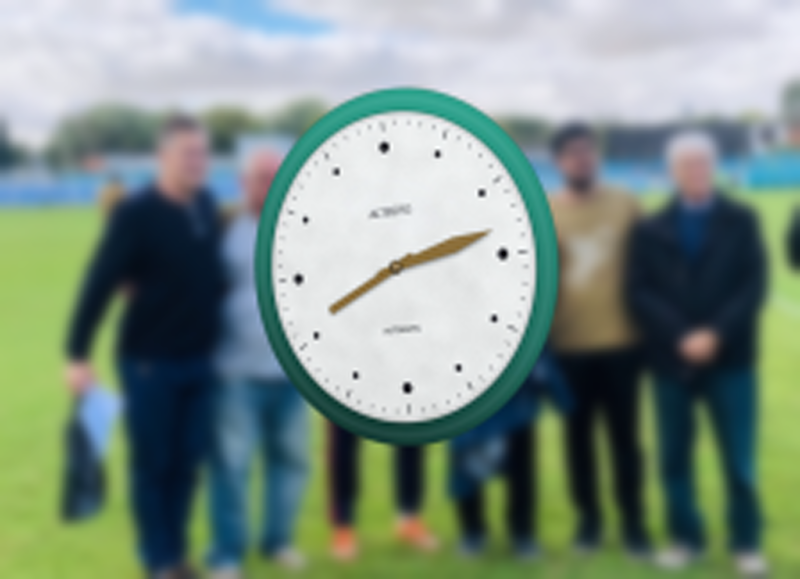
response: 8h13
